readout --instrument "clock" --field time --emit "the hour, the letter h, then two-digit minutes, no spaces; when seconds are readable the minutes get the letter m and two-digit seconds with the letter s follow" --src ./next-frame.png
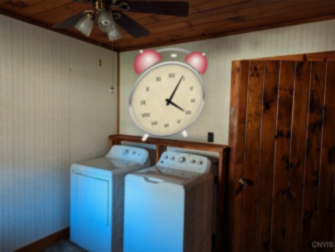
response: 4h04
